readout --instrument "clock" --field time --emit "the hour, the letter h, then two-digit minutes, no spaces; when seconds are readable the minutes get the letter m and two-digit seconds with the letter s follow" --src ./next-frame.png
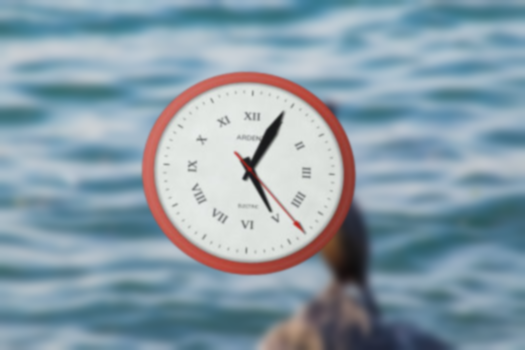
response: 5h04m23s
